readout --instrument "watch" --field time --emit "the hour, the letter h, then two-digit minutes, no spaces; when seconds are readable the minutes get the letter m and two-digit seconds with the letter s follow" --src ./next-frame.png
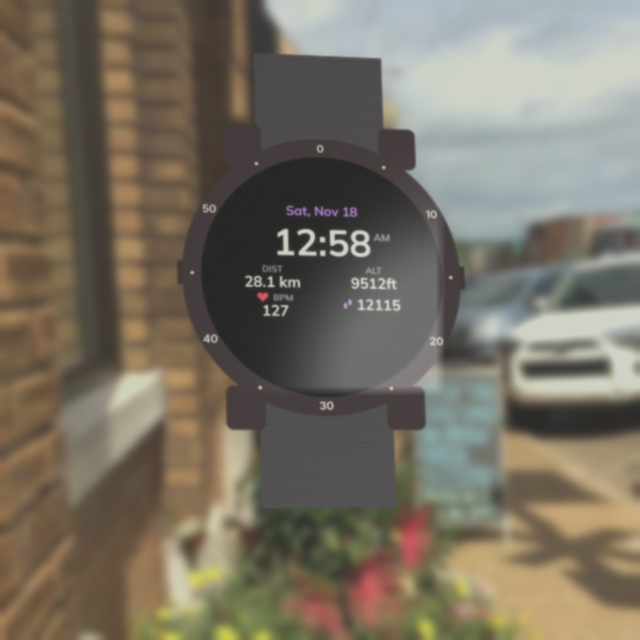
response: 12h58
